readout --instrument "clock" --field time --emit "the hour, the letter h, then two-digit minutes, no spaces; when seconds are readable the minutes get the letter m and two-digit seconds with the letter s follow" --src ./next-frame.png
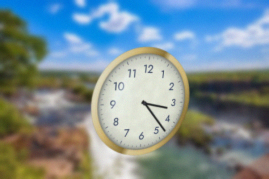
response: 3h23
